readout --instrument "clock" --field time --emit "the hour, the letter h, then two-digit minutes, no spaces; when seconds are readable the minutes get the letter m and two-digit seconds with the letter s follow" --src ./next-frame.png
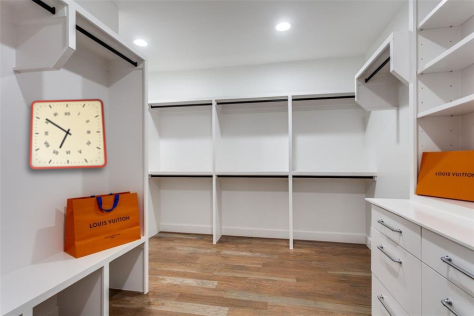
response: 6h51
